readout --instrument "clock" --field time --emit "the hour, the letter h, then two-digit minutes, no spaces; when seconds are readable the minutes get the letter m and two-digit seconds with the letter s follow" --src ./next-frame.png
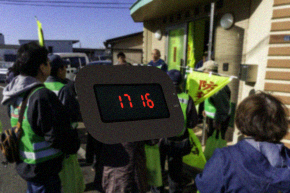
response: 17h16
